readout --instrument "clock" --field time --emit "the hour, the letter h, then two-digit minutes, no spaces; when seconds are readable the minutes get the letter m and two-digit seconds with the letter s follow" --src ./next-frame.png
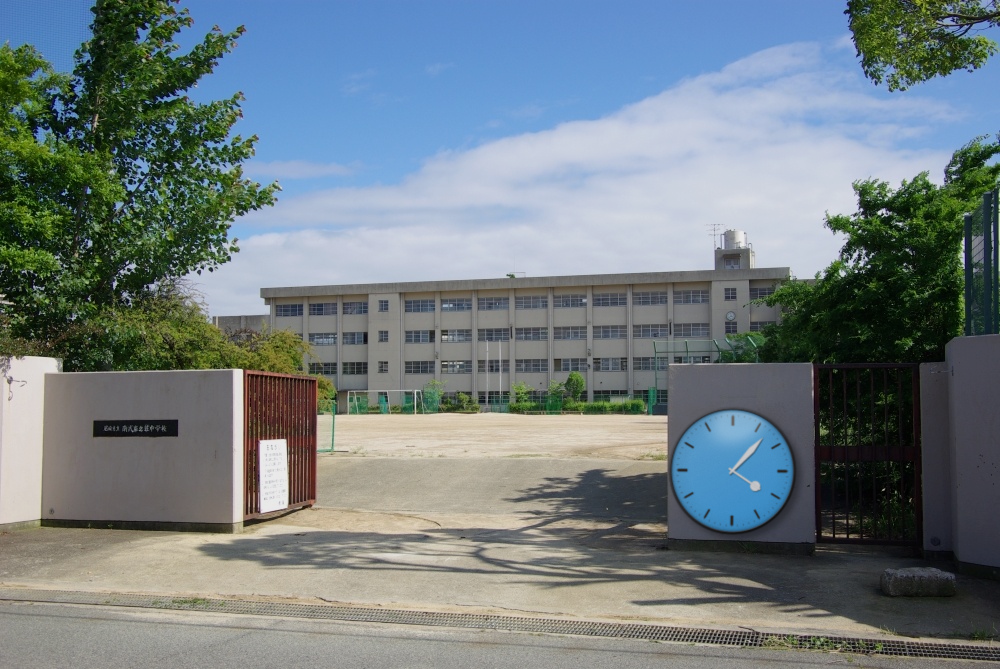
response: 4h07
